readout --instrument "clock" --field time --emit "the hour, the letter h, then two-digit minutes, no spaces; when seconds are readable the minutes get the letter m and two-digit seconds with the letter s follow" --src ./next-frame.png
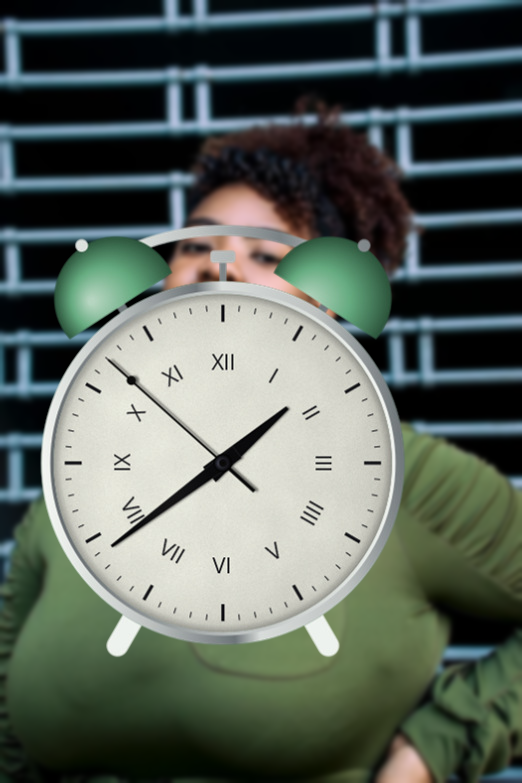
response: 1h38m52s
